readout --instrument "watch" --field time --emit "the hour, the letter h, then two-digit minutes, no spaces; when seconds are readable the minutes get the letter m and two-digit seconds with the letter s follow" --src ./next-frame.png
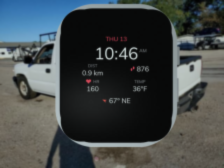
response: 10h46
